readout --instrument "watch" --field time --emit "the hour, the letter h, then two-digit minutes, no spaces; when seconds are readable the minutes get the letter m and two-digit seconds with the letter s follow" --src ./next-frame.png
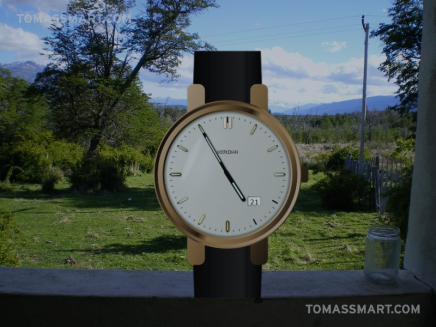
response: 4h55
